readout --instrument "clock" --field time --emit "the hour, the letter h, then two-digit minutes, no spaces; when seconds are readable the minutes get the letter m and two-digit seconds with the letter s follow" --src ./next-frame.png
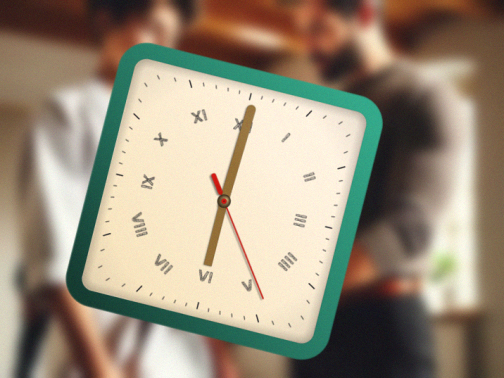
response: 6h00m24s
